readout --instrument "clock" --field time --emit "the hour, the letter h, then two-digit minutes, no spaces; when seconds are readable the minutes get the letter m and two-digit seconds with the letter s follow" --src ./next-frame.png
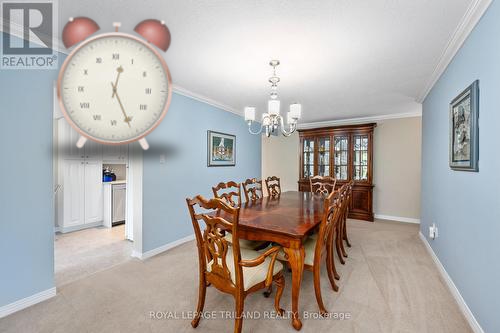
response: 12h26
